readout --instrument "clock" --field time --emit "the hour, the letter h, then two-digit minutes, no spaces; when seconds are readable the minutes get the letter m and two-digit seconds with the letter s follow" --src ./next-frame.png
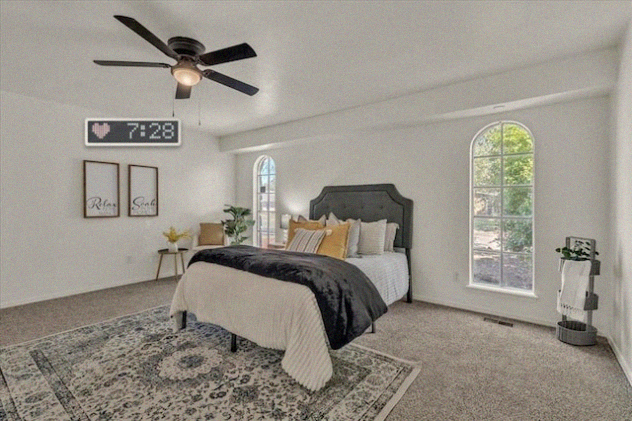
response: 7h28
